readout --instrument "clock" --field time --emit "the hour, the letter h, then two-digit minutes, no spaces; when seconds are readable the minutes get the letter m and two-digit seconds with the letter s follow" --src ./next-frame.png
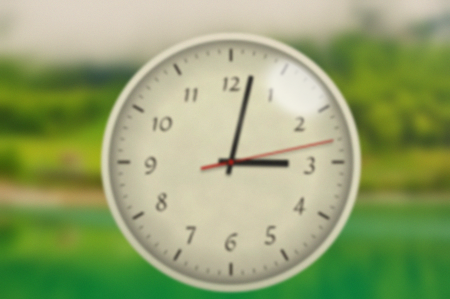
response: 3h02m13s
